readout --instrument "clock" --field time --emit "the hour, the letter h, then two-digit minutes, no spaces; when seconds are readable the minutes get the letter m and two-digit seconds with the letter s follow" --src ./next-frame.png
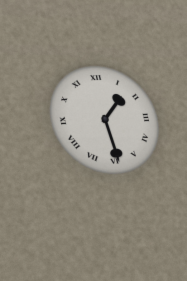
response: 1h29
